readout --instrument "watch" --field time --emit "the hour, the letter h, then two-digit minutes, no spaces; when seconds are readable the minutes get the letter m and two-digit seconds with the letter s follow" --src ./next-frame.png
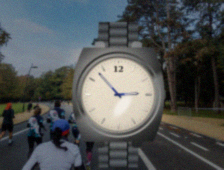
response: 2h53
